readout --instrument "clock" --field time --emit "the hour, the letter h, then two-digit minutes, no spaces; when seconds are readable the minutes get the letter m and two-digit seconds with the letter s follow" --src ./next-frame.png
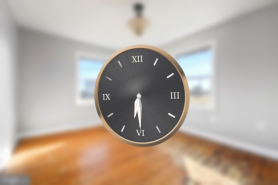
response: 6h30
